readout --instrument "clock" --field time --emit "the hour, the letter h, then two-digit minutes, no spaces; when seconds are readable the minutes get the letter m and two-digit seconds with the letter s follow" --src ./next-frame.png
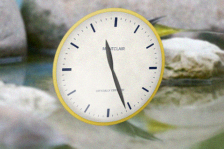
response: 11h26
